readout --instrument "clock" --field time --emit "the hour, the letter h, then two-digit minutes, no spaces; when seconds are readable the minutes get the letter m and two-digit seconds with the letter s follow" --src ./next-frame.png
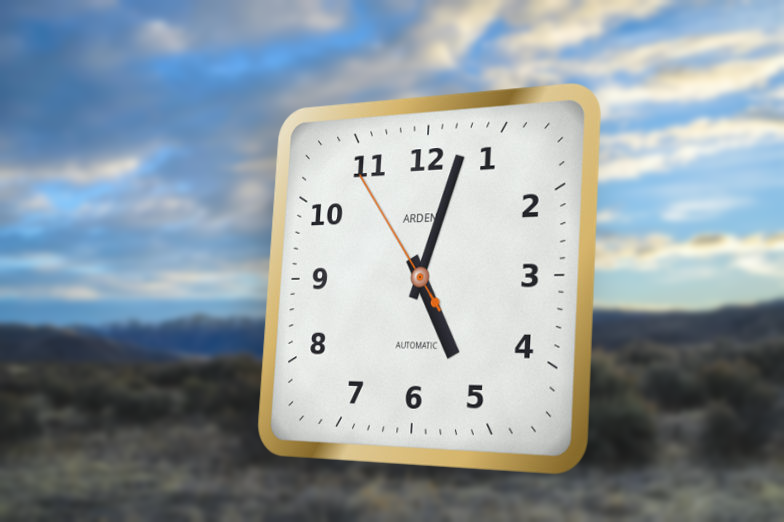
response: 5h02m54s
